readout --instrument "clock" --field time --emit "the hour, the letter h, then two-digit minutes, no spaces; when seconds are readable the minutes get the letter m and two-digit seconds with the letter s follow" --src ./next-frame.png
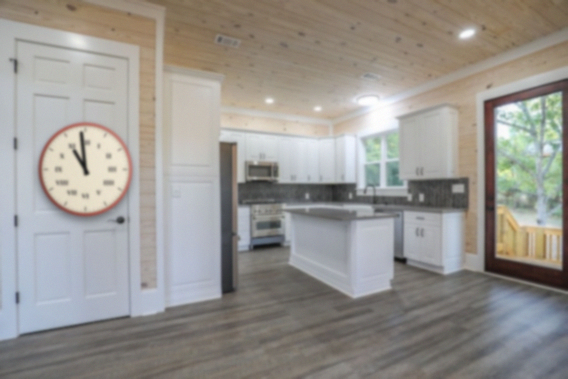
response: 10h59
